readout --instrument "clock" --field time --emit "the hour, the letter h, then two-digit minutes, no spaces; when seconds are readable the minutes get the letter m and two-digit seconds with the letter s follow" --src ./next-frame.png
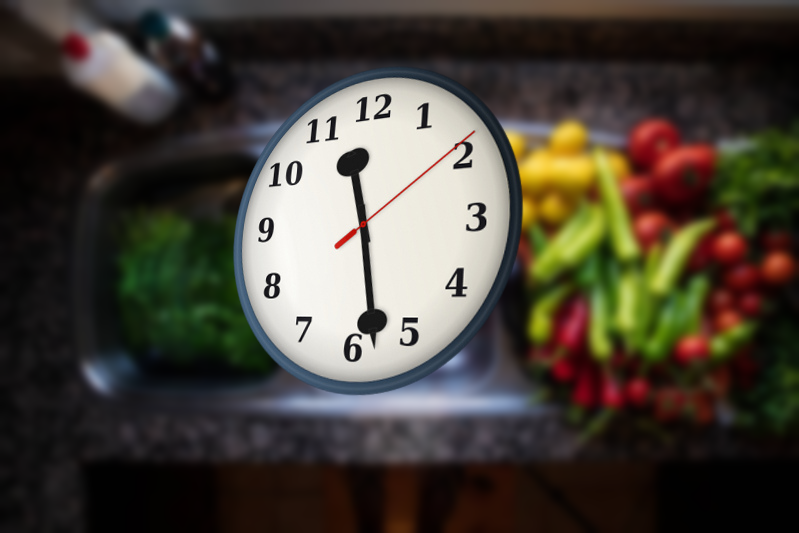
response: 11h28m09s
